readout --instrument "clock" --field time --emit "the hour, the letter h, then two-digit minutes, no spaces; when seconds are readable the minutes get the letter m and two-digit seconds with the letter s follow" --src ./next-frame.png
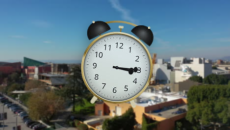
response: 3h15
